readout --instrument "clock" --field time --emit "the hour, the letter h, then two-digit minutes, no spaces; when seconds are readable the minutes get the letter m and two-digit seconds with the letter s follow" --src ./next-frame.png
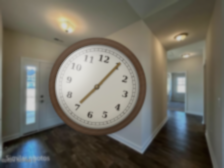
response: 7h05
